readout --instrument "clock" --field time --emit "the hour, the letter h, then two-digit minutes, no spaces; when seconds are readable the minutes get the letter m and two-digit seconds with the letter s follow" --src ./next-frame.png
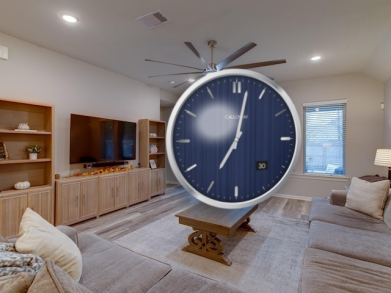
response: 7h02
